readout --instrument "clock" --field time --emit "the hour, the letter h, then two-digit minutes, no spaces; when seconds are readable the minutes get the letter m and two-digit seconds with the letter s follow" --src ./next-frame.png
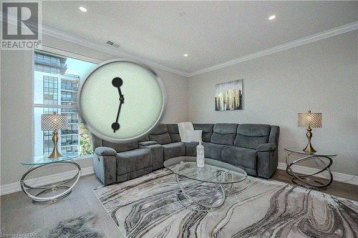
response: 11h32
